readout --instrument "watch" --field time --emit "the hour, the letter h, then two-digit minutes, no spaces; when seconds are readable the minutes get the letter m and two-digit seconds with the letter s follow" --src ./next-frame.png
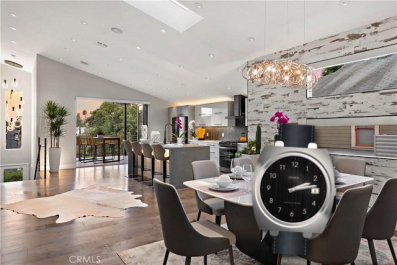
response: 2h13
